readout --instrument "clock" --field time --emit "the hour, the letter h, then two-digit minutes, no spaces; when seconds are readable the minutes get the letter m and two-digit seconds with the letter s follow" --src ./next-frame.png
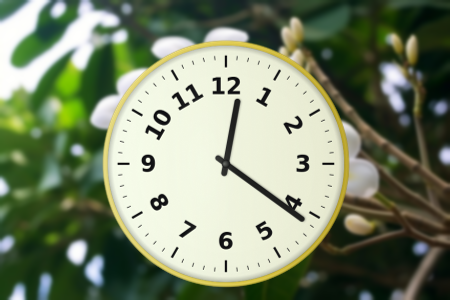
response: 12h21
